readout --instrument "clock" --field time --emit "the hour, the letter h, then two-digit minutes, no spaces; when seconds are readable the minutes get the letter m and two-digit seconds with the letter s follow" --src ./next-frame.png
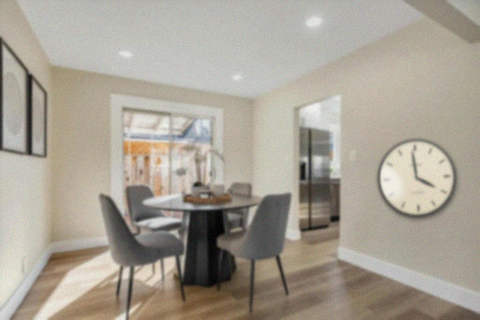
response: 3h59
